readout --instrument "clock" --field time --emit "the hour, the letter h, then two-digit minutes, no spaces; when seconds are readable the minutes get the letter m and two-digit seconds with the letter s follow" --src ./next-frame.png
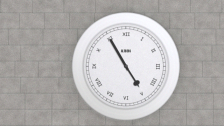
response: 4h55
